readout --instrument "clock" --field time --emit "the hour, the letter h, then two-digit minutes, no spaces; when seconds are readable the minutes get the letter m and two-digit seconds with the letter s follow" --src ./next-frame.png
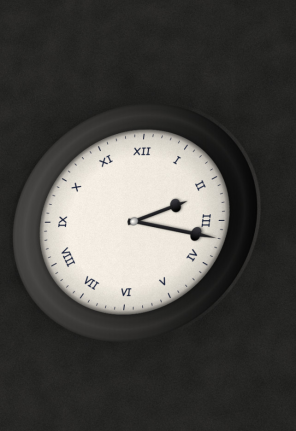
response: 2h17
